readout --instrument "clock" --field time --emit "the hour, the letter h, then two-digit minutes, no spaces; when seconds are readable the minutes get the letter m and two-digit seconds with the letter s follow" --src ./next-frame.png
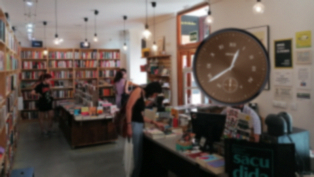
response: 12h39
